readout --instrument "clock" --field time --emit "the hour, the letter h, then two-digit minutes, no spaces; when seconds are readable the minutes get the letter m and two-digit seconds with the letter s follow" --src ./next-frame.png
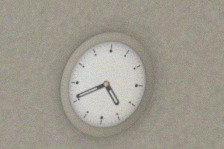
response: 4h41
